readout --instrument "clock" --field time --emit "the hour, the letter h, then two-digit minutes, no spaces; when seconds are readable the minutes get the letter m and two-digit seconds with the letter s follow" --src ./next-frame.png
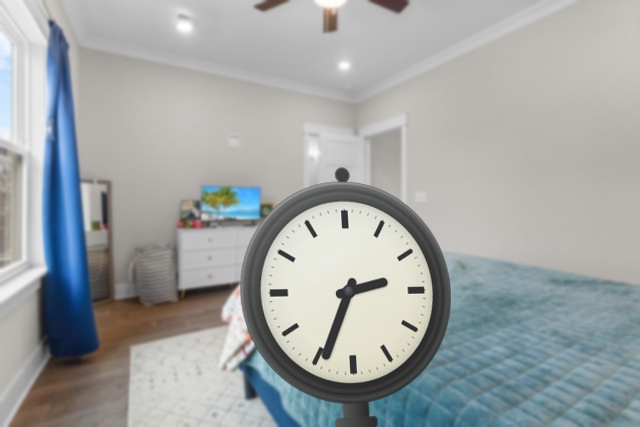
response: 2h34
